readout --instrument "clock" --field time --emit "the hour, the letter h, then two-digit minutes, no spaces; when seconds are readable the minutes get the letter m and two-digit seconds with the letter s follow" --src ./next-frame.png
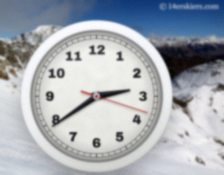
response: 2h39m18s
